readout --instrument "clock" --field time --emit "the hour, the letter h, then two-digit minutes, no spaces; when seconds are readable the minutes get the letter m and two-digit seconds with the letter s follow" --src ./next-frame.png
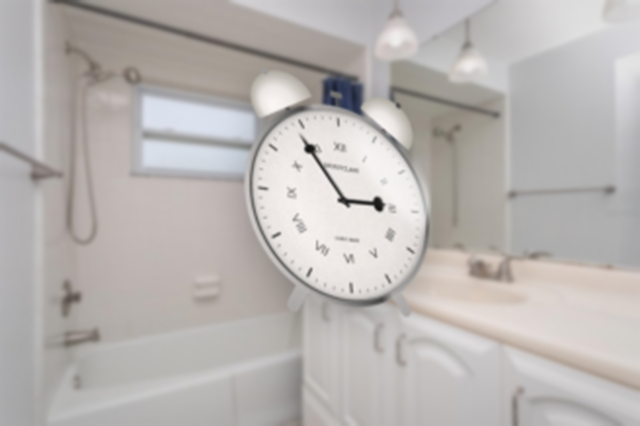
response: 2h54
